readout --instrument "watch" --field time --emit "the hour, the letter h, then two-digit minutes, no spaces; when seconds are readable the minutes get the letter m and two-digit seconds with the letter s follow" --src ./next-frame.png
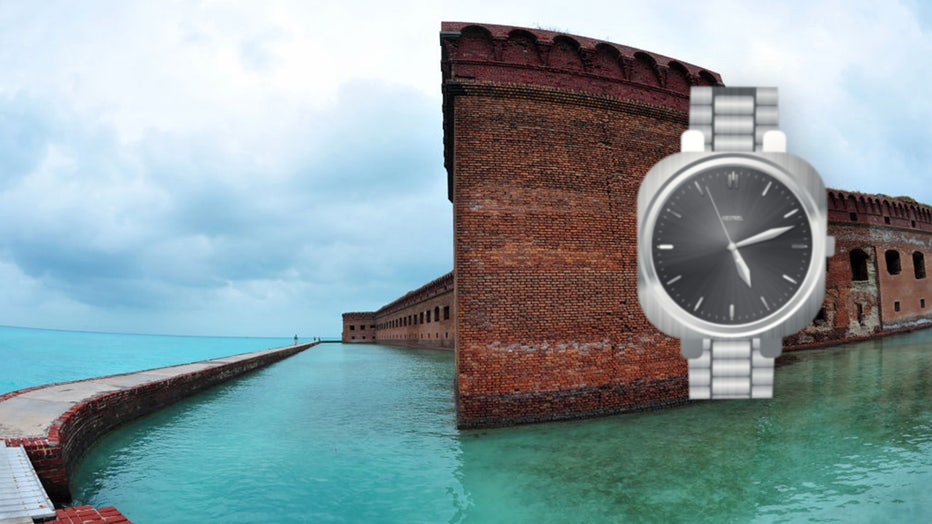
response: 5h11m56s
